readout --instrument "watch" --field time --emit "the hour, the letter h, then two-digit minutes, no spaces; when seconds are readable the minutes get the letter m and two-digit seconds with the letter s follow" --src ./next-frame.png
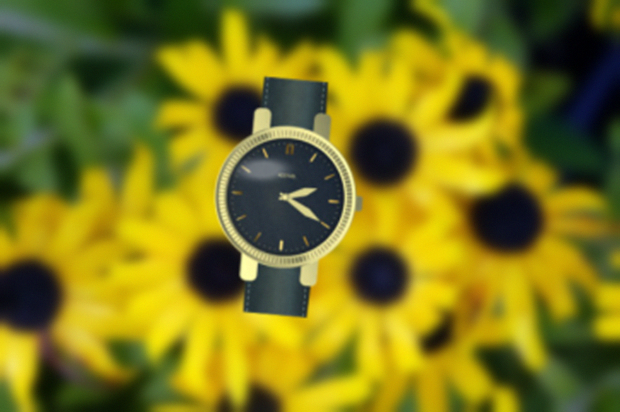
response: 2h20
